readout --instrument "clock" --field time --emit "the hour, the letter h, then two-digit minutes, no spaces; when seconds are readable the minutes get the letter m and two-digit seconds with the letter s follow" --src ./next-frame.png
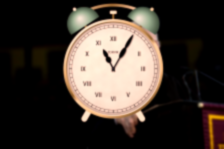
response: 11h05
